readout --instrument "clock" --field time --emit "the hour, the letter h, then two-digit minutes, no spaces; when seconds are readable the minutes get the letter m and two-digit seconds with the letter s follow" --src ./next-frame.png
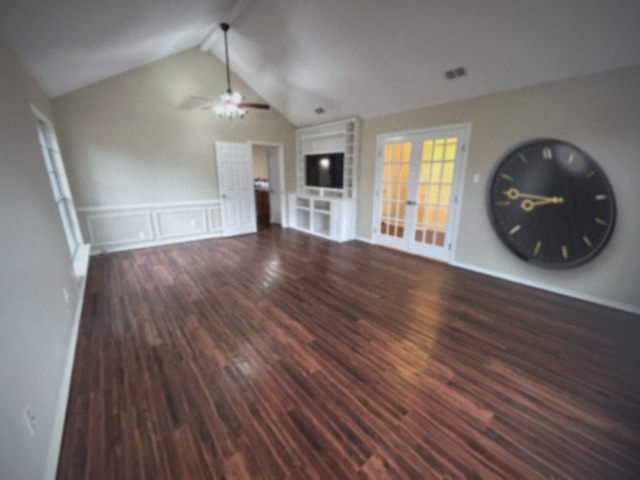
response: 8h47
